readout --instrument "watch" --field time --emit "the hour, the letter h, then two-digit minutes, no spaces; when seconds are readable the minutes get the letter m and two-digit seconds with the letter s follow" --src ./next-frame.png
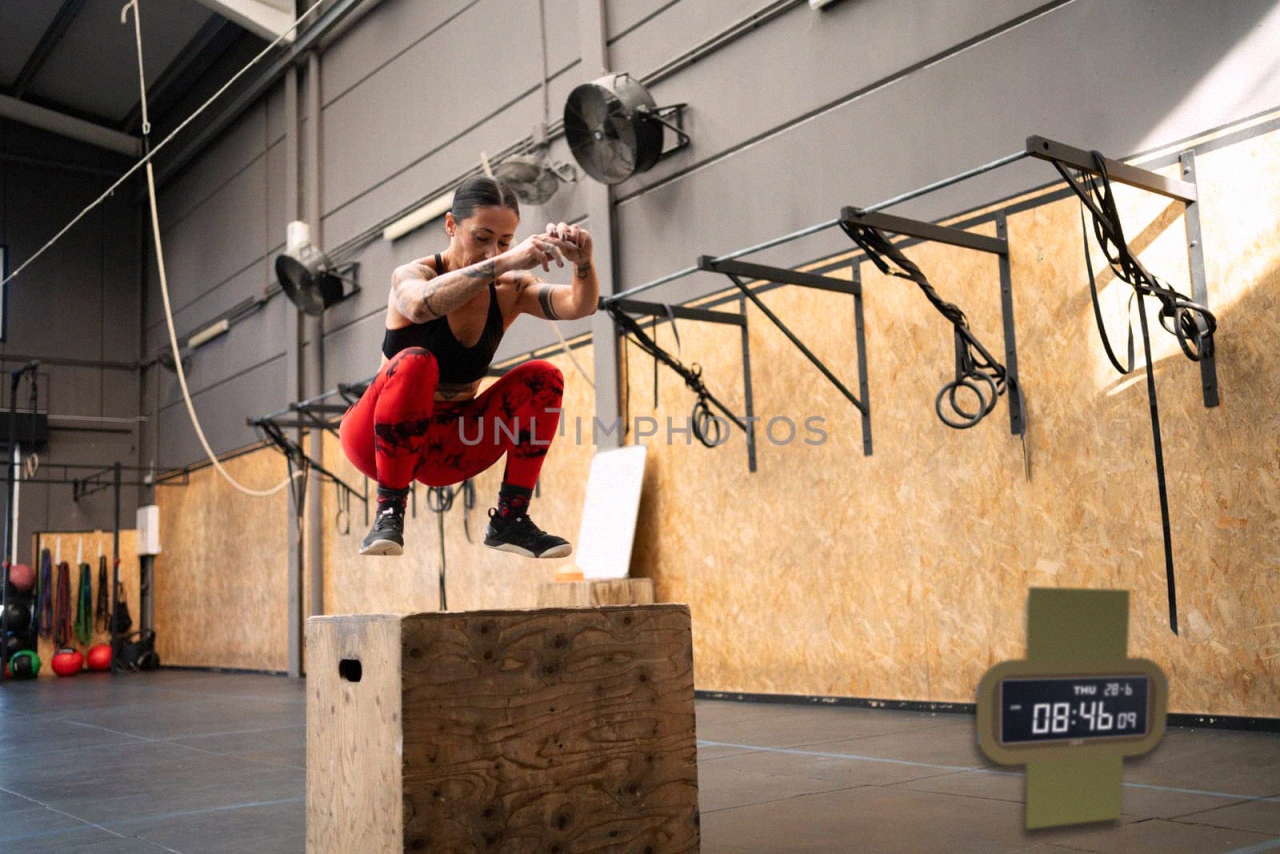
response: 8h46m09s
